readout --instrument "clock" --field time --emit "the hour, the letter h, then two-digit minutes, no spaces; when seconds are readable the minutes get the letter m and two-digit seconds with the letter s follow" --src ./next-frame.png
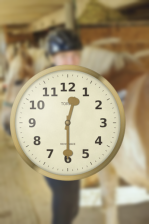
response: 12h30
